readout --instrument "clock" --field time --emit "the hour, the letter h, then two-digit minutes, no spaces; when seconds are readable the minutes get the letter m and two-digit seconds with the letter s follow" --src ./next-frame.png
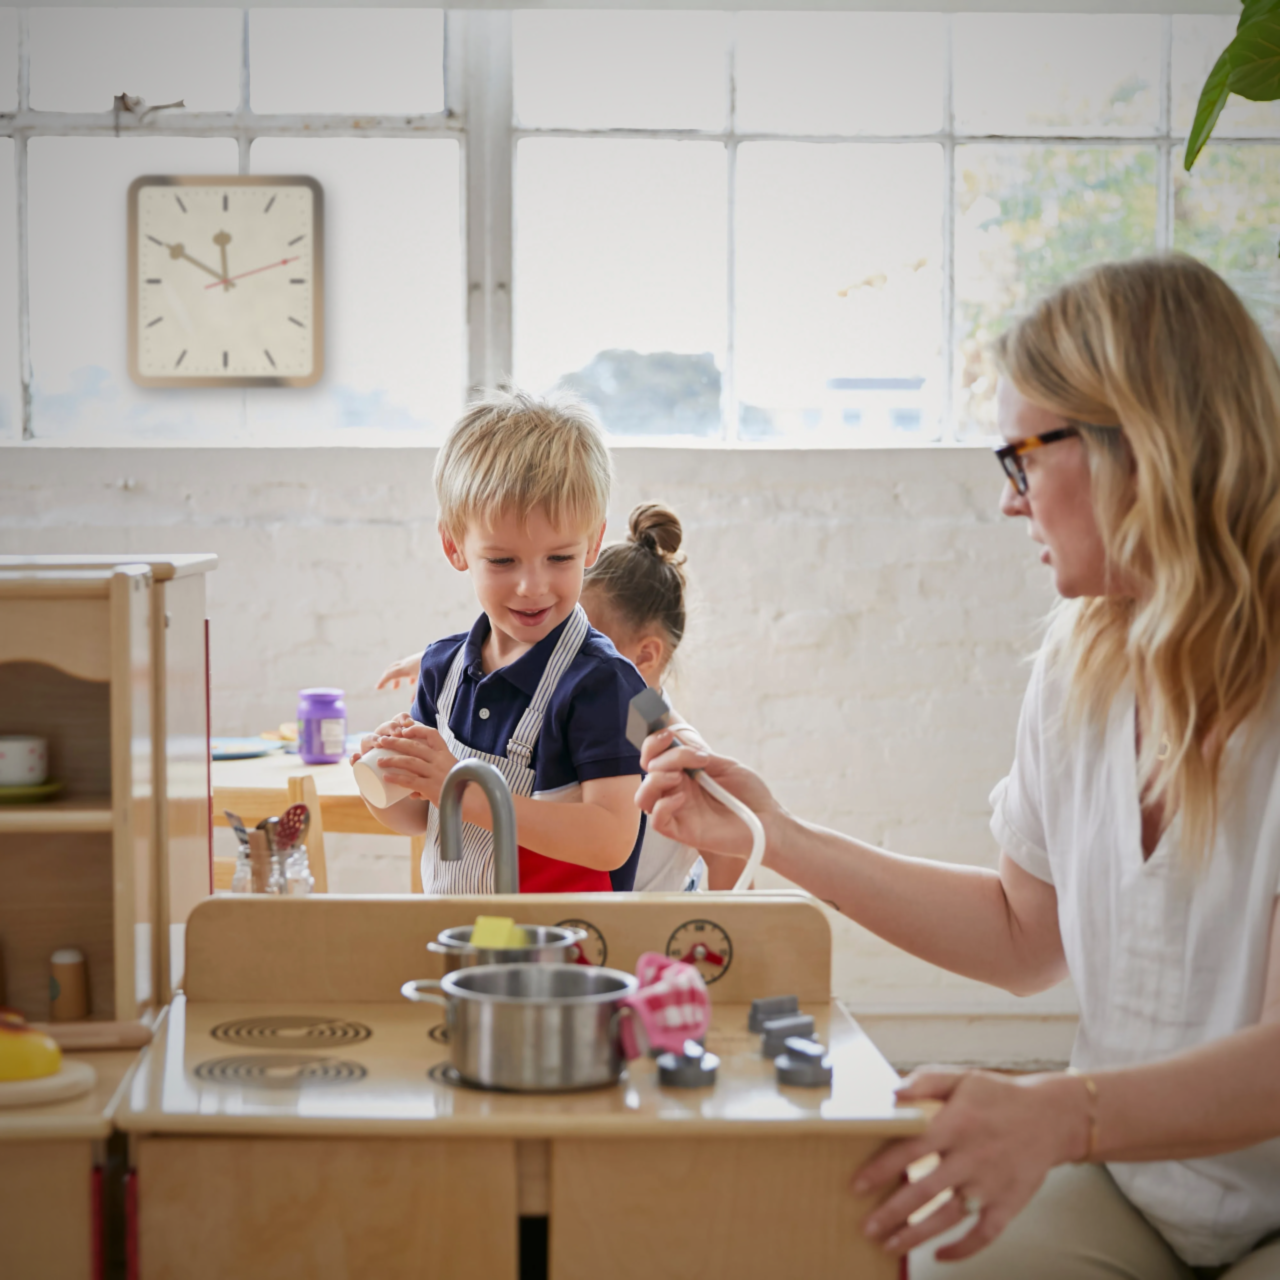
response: 11h50m12s
